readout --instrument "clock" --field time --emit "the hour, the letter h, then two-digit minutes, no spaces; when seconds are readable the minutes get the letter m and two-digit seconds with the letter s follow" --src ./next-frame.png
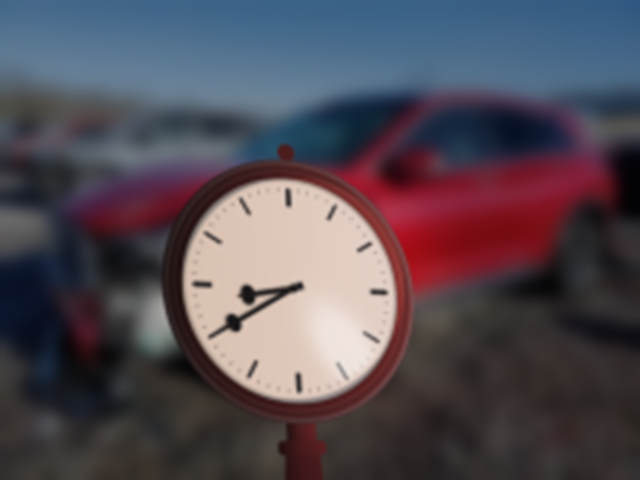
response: 8h40
